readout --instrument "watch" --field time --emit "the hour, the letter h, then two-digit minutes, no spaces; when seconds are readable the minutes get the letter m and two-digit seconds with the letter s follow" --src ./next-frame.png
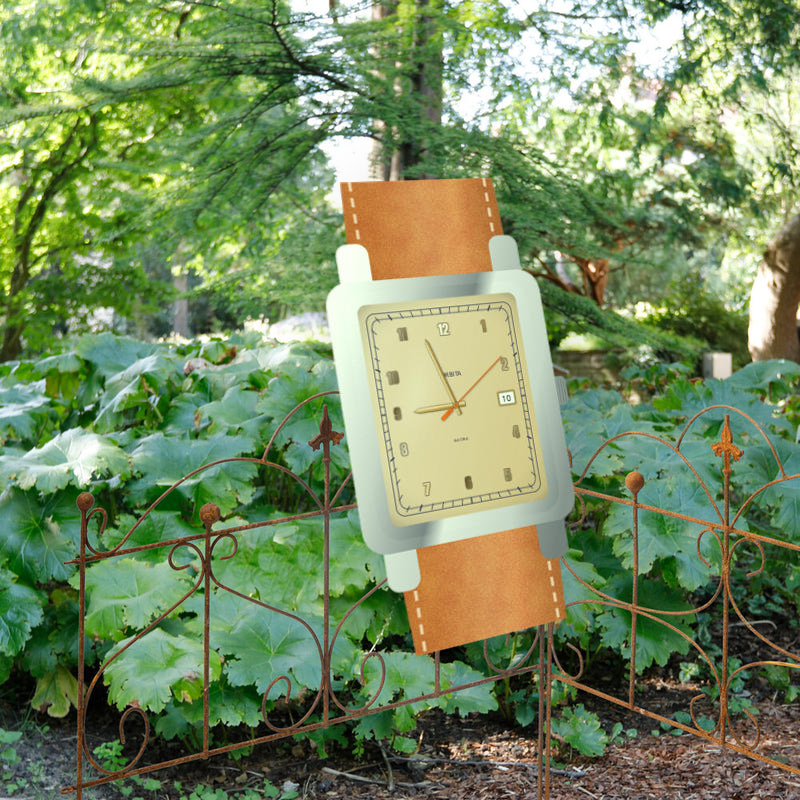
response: 8h57m09s
